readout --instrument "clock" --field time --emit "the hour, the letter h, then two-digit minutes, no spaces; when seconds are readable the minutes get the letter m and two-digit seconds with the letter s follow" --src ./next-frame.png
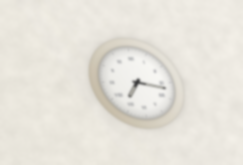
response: 7h17
